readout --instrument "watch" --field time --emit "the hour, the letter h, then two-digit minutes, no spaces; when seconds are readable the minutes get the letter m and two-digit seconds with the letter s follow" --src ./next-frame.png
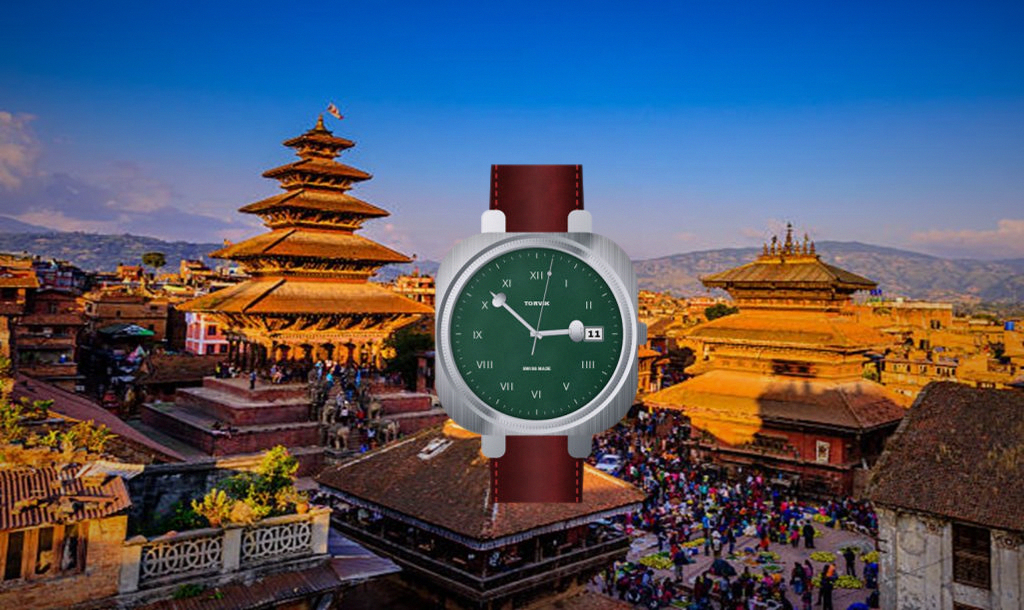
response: 2h52m02s
